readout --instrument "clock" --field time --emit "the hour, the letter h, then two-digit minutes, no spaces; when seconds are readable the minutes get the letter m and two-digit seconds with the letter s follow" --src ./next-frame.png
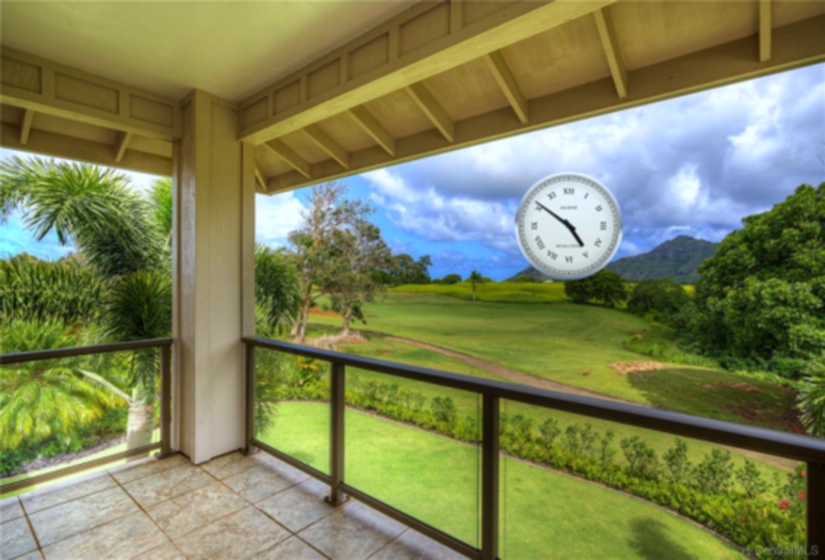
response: 4h51
